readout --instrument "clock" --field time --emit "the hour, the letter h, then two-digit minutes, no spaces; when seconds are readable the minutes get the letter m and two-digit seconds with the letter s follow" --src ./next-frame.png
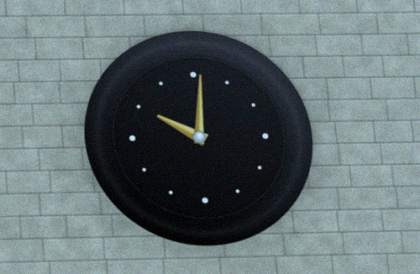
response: 10h01
